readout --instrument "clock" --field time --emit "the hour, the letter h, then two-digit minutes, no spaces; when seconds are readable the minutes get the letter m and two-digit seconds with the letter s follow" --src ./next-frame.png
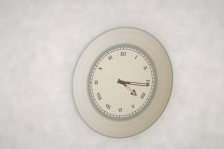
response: 4h16
